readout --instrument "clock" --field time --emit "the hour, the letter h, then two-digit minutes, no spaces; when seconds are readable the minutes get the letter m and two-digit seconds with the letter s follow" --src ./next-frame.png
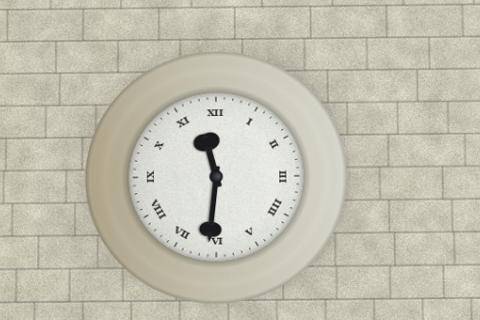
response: 11h31
